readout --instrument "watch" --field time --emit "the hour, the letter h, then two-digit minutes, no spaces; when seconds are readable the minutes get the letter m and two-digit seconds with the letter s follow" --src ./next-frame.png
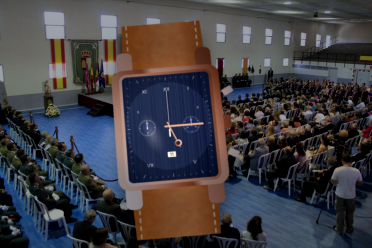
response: 5h15
